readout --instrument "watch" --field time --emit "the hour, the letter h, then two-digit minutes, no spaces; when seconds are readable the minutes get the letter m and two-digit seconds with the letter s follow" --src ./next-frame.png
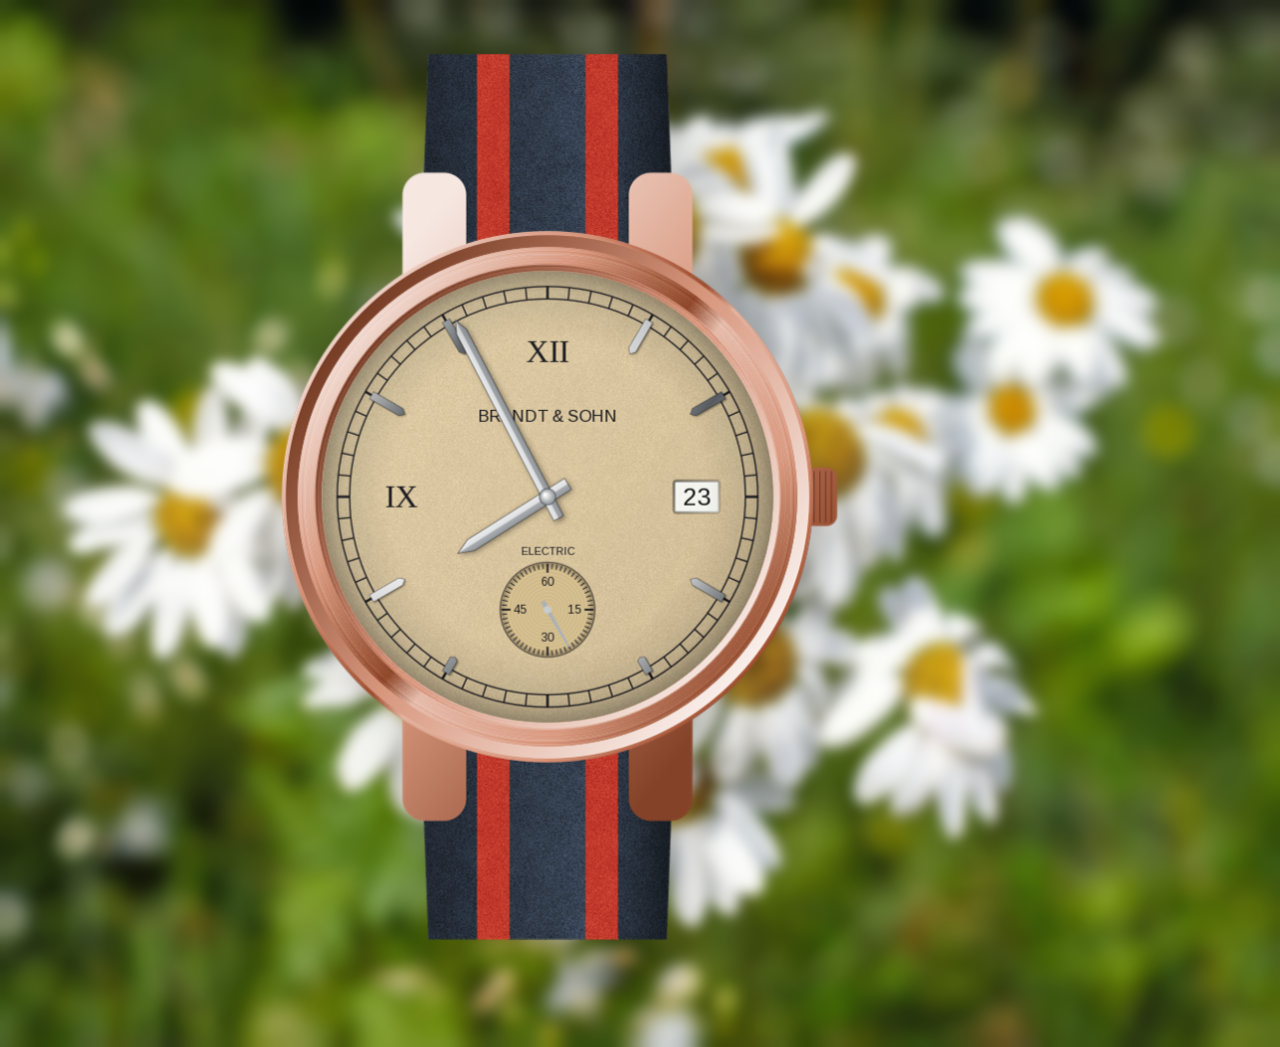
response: 7h55m25s
